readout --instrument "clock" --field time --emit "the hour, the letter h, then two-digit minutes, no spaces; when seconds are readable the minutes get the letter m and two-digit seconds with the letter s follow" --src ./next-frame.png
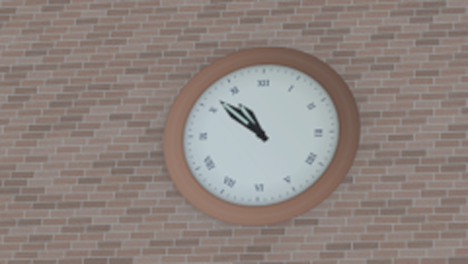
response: 10h52
